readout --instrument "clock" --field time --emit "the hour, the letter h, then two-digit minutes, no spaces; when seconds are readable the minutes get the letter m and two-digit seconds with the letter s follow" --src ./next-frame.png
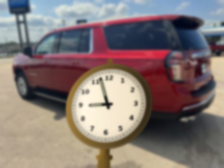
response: 8h57
